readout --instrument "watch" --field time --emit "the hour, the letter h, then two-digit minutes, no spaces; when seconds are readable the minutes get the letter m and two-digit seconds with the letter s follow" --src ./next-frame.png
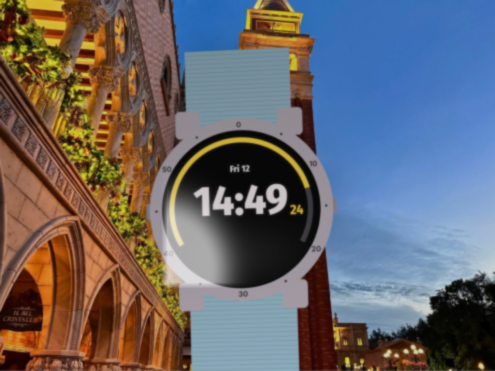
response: 14h49m24s
